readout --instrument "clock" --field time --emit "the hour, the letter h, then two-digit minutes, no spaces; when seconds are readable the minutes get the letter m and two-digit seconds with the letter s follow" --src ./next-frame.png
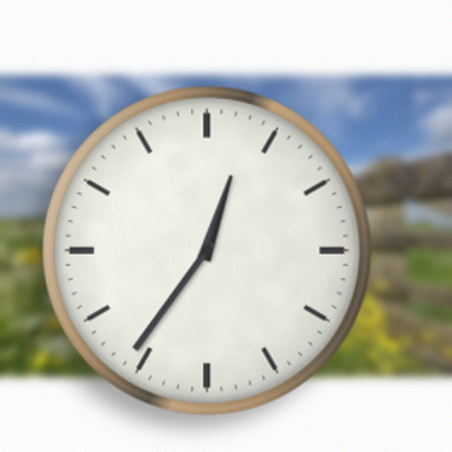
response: 12h36
